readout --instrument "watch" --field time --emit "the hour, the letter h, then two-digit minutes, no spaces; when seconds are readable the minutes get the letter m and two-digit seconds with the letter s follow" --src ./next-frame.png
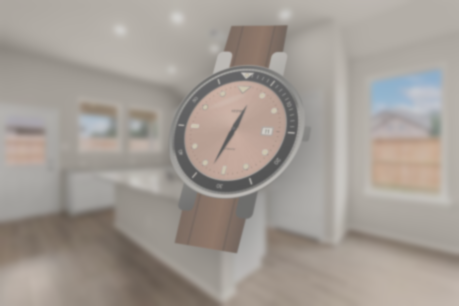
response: 12h33
